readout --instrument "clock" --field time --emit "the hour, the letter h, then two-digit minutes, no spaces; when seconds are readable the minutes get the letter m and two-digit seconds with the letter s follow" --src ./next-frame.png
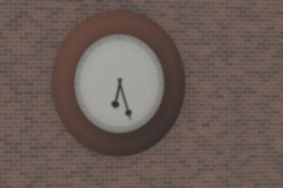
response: 6h27
